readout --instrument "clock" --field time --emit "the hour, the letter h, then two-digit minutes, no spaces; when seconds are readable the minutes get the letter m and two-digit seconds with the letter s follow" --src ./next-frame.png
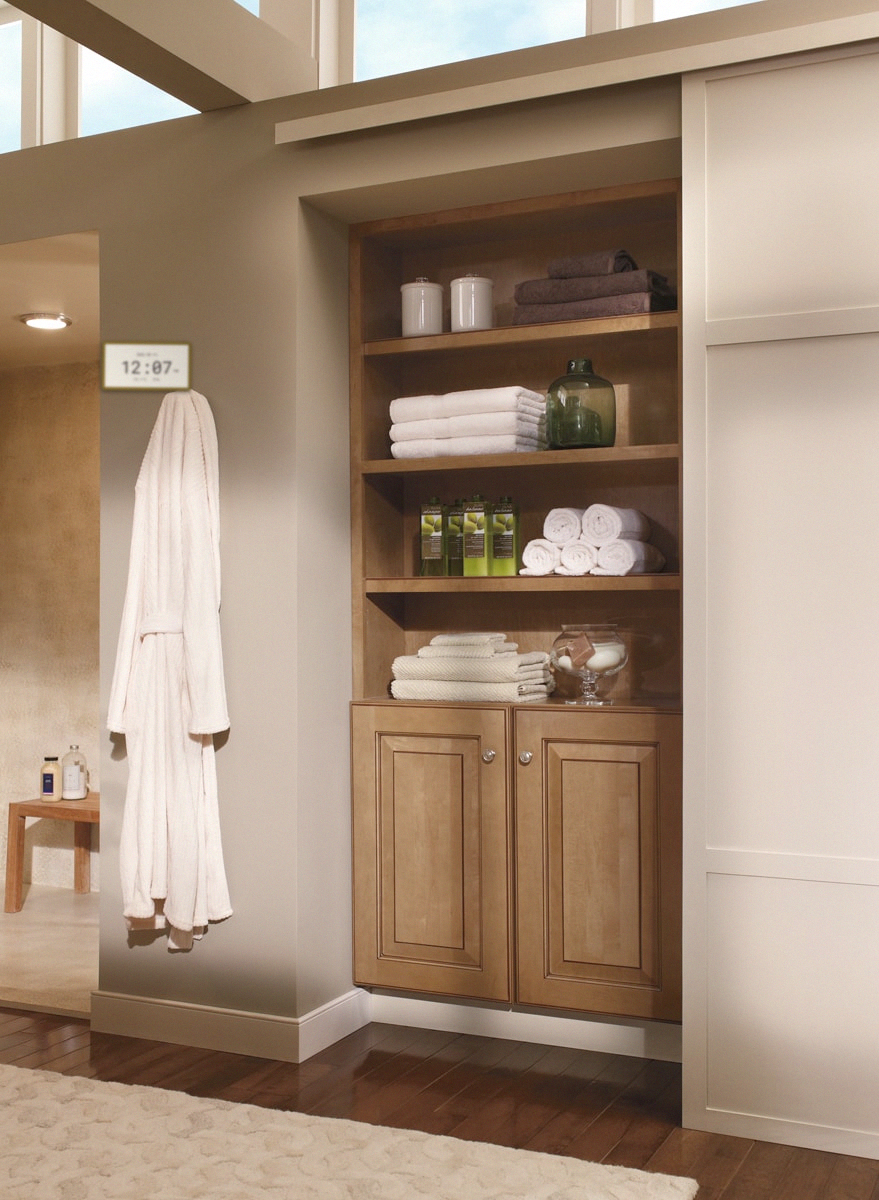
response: 12h07
